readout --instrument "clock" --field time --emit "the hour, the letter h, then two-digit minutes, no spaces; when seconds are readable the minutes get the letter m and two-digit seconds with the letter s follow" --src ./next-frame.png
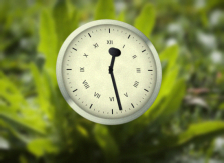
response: 12h28
